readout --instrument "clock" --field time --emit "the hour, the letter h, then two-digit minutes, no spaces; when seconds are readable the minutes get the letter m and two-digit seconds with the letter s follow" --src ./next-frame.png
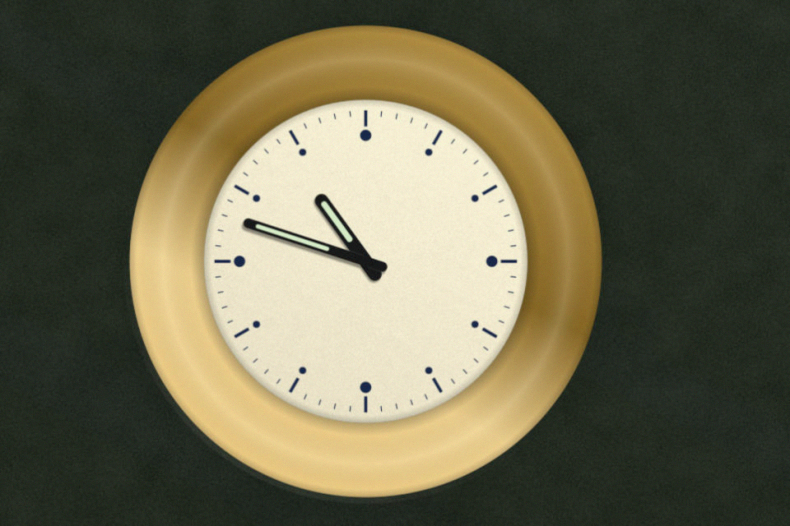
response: 10h48
